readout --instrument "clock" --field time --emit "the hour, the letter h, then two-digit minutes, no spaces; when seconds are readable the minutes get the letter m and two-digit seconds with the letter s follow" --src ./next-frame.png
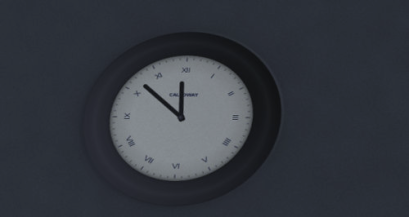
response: 11h52
